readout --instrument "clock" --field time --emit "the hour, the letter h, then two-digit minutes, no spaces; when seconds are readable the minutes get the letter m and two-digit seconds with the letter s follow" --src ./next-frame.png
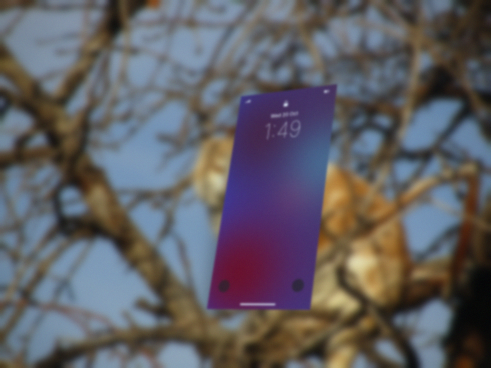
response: 1h49
